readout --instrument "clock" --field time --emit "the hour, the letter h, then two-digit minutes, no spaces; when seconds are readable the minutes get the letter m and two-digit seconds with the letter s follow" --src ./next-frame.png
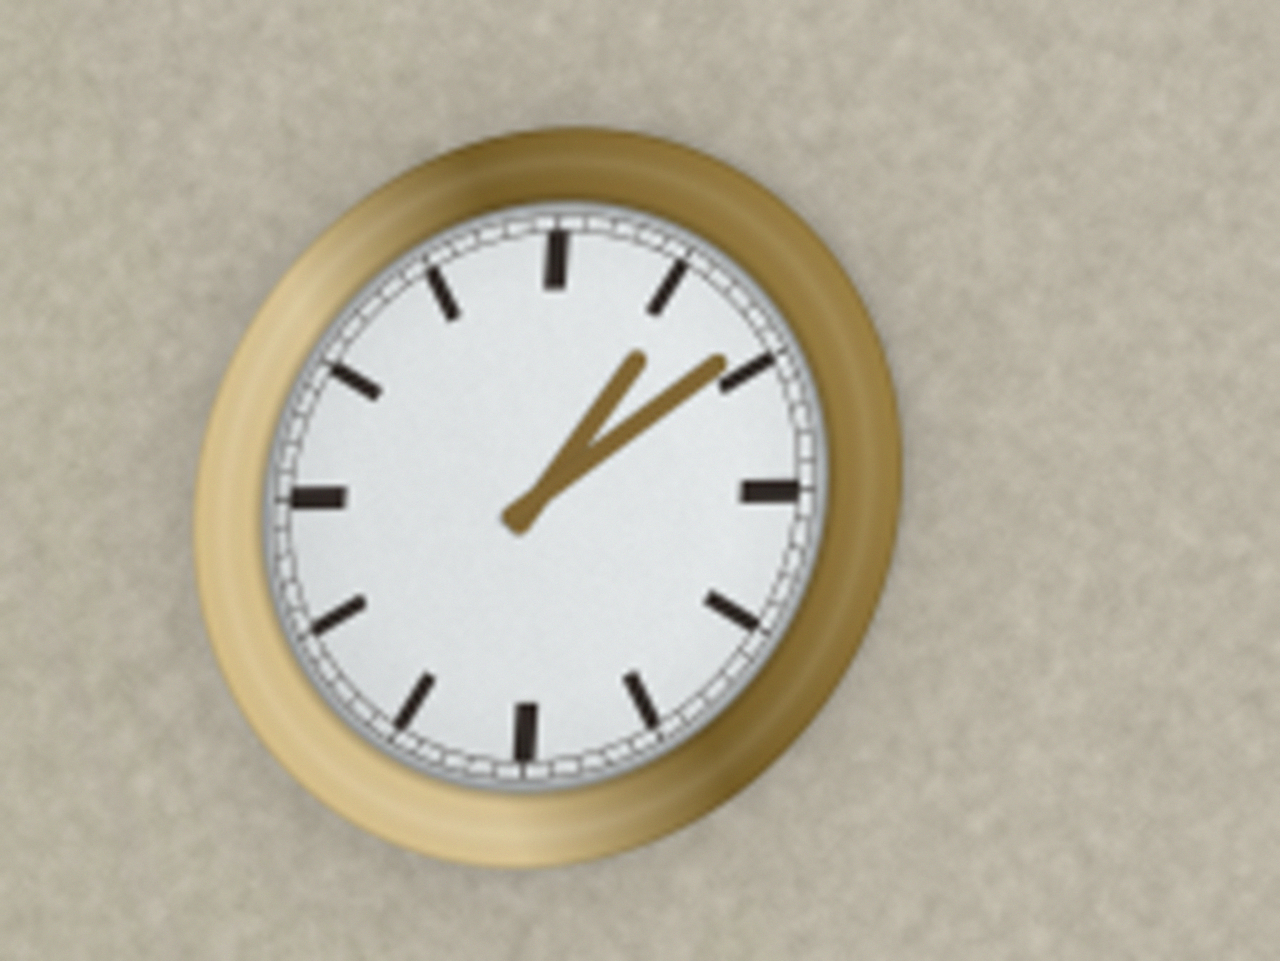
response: 1h09
